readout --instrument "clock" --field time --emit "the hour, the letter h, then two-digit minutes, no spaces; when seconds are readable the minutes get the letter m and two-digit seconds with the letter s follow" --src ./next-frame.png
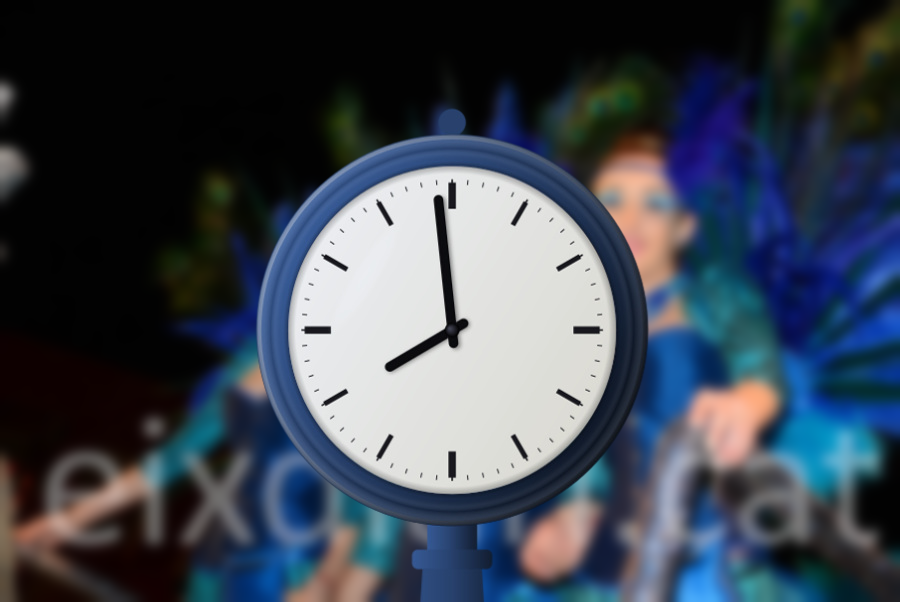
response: 7h59
